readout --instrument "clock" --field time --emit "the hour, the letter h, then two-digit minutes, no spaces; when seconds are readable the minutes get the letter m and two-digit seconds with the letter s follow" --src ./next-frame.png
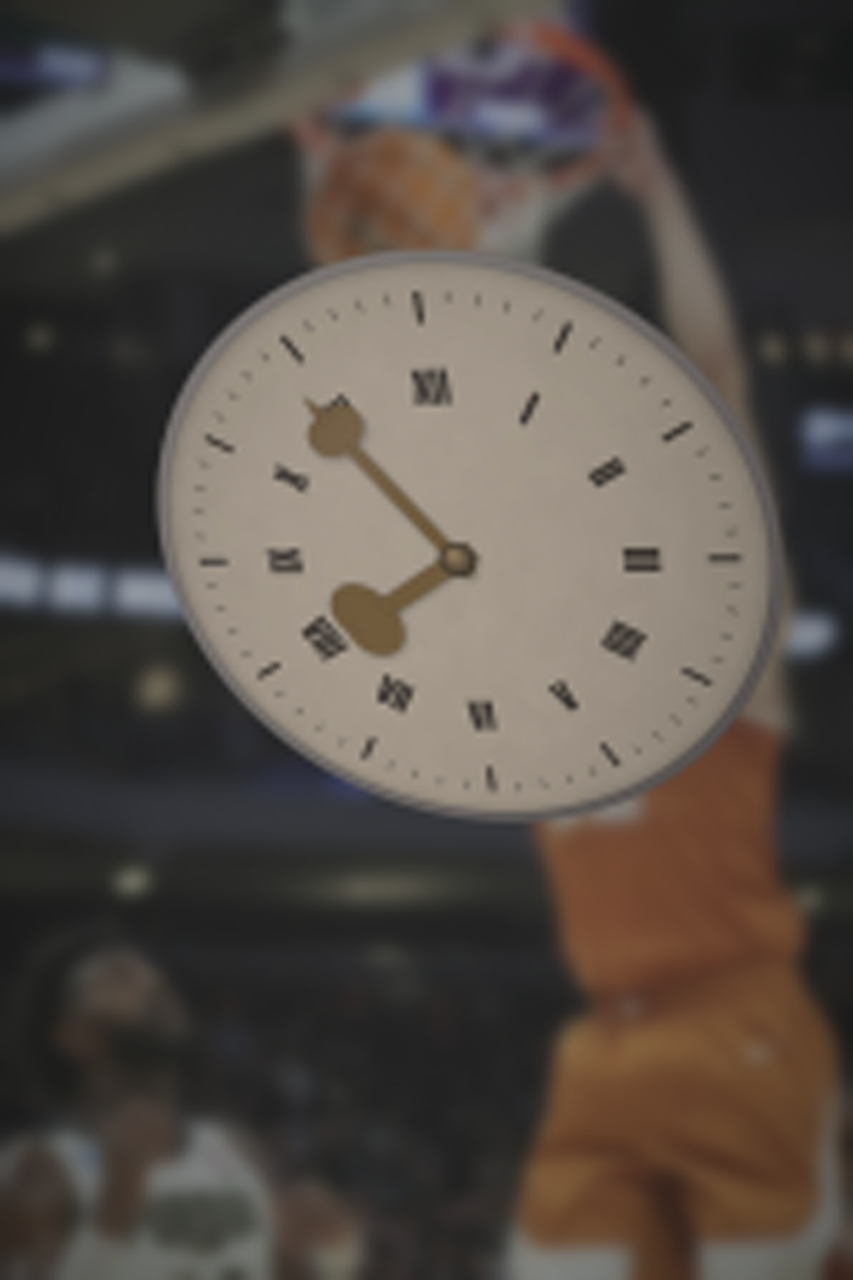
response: 7h54
